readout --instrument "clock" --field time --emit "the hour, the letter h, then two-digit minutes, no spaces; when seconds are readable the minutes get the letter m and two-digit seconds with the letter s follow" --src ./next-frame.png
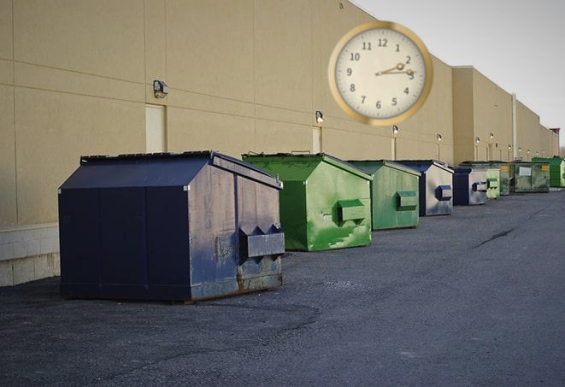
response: 2h14
